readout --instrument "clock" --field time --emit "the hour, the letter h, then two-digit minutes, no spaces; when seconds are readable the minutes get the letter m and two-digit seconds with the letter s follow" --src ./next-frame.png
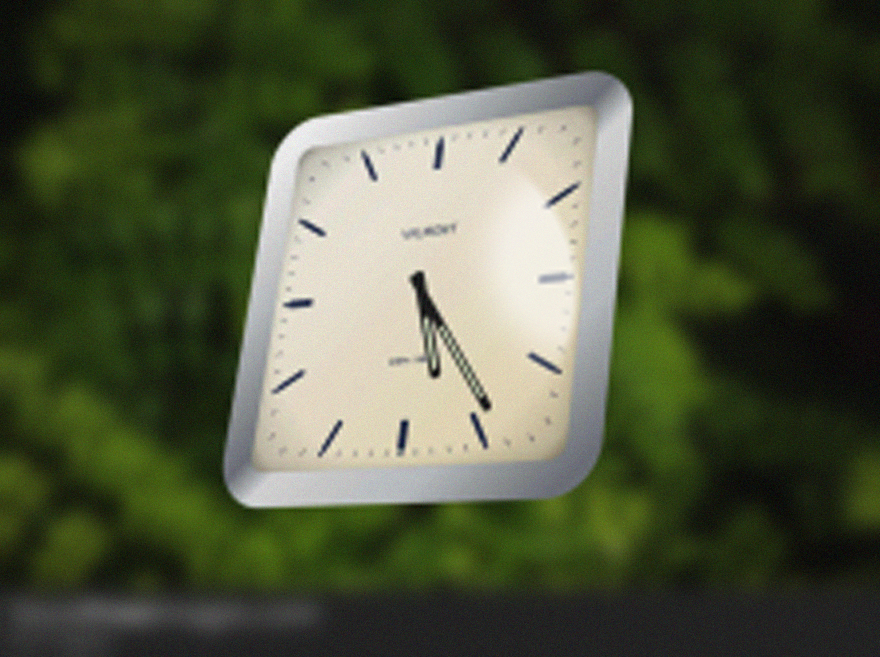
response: 5h24
